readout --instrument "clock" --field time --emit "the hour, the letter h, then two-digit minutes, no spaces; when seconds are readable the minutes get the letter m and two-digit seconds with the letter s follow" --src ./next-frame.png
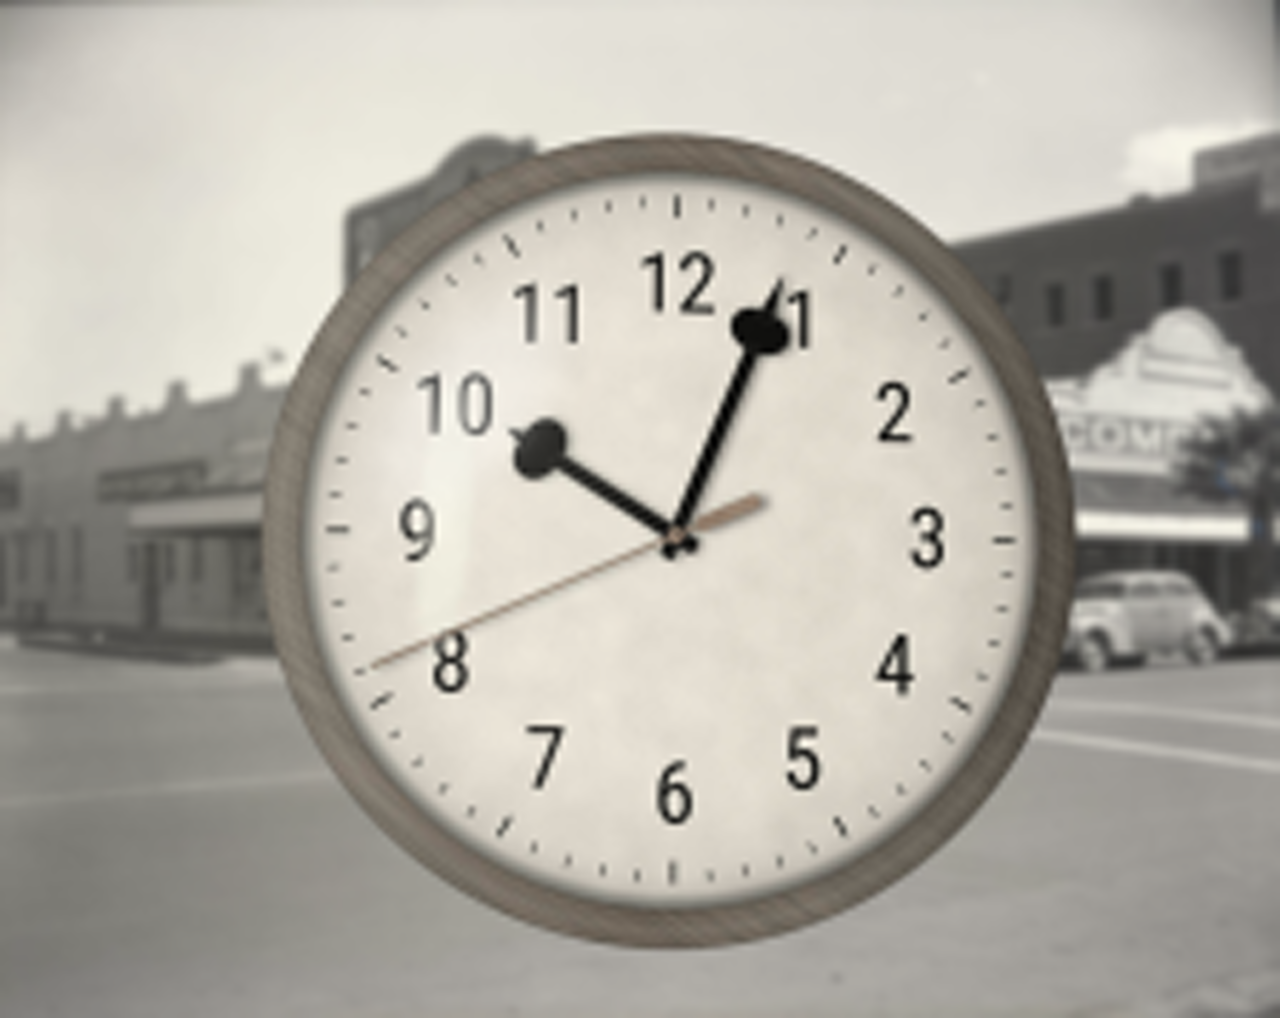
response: 10h03m41s
